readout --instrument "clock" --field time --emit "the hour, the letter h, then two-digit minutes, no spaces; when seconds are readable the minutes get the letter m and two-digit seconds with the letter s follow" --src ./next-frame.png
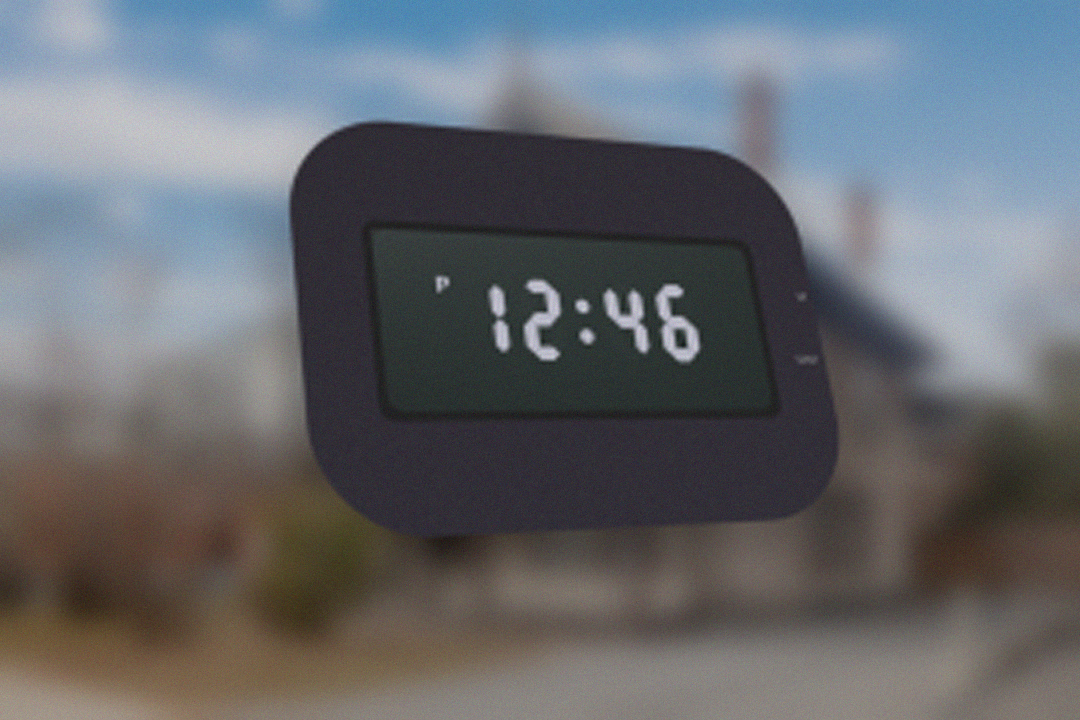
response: 12h46
